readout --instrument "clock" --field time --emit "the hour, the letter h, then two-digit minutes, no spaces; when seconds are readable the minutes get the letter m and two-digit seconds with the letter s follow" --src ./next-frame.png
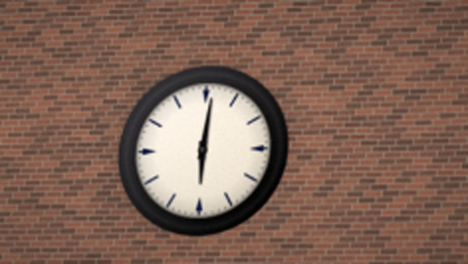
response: 6h01
